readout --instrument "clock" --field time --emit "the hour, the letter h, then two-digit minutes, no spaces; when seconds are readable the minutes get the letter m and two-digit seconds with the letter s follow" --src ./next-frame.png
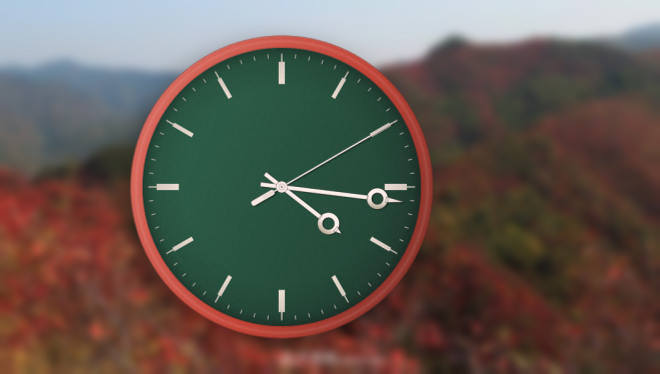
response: 4h16m10s
